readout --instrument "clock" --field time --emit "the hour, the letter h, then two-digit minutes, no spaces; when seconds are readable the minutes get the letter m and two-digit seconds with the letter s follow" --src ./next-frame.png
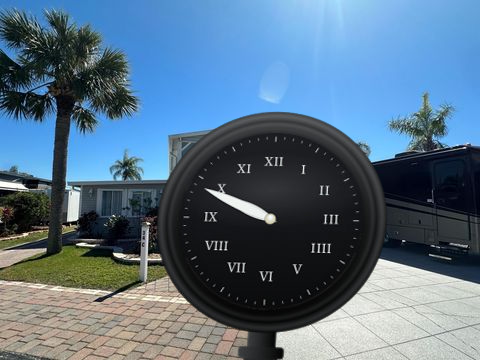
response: 9h49
